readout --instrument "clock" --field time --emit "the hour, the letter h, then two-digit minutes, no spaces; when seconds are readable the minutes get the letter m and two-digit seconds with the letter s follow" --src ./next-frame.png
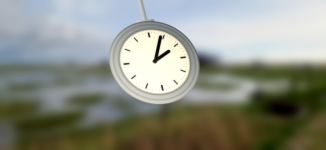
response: 2h04
